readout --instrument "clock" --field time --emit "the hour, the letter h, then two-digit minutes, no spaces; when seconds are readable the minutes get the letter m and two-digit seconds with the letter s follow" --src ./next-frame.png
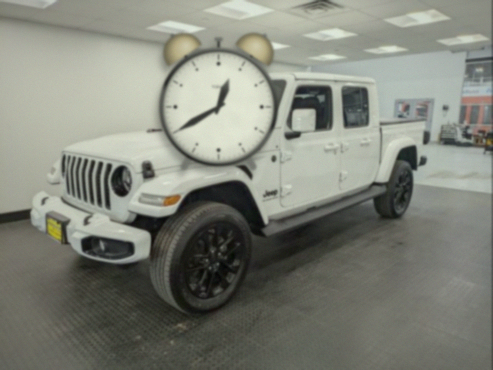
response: 12h40
